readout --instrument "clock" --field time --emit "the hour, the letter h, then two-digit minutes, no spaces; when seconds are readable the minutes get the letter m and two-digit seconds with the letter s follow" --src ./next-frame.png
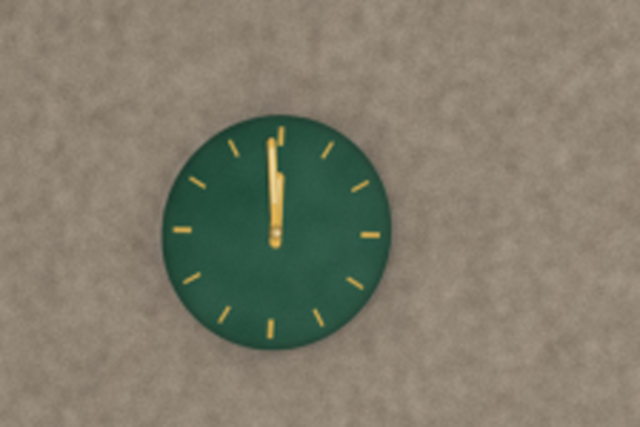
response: 11h59
